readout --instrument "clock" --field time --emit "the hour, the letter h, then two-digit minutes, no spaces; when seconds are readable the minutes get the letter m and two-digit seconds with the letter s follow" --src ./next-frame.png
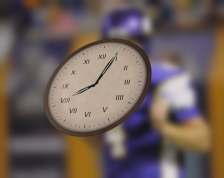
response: 8h04
